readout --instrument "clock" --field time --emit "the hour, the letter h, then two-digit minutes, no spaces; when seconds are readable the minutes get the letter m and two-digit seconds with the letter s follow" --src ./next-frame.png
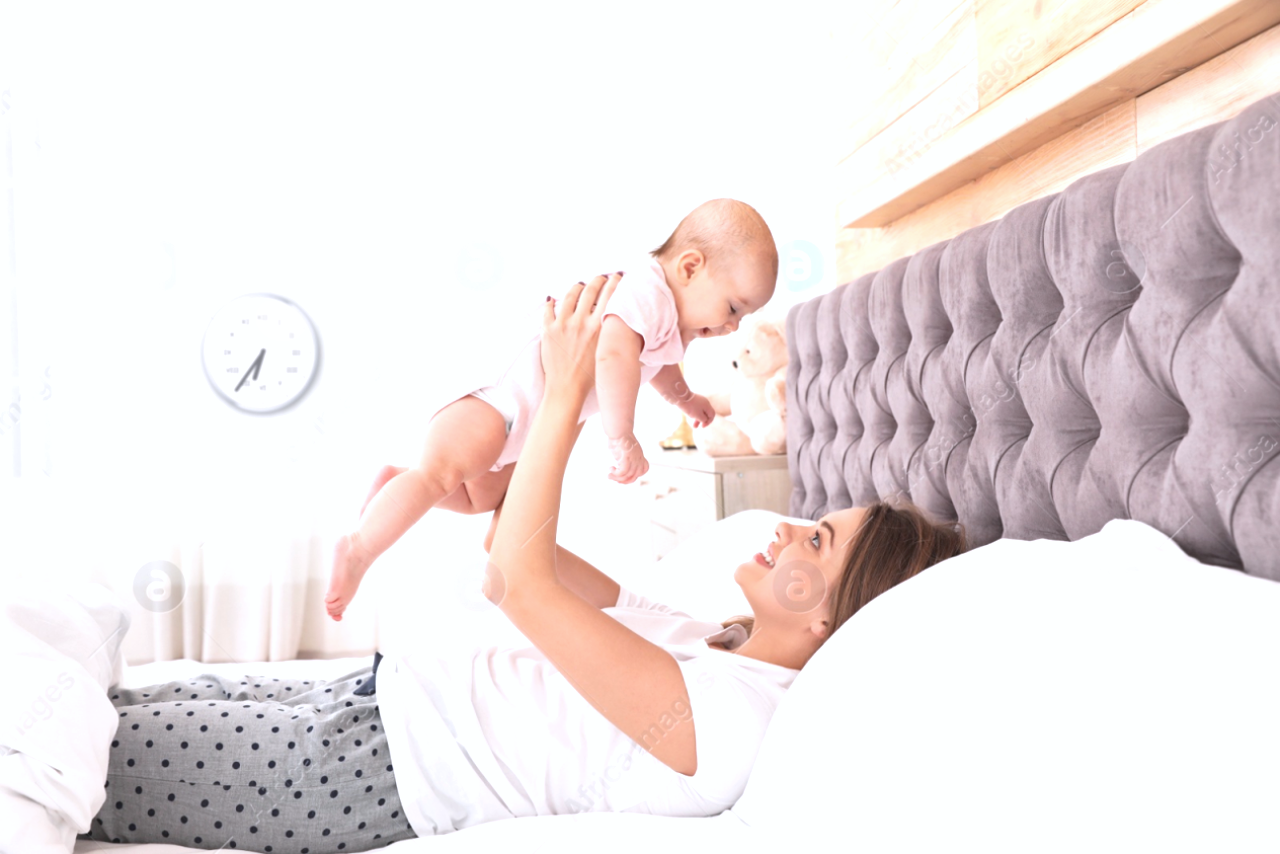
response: 6h36
